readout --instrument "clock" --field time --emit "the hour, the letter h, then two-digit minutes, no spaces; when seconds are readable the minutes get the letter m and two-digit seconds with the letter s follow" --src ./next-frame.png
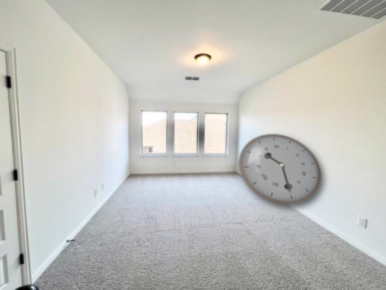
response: 10h30
